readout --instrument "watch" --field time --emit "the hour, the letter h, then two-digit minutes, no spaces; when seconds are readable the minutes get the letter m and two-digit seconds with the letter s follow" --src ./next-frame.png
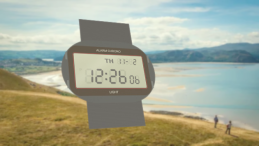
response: 12h26m06s
